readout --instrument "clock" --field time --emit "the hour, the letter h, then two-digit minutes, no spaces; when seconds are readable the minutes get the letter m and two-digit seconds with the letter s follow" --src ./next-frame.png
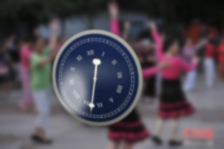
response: 12h33
